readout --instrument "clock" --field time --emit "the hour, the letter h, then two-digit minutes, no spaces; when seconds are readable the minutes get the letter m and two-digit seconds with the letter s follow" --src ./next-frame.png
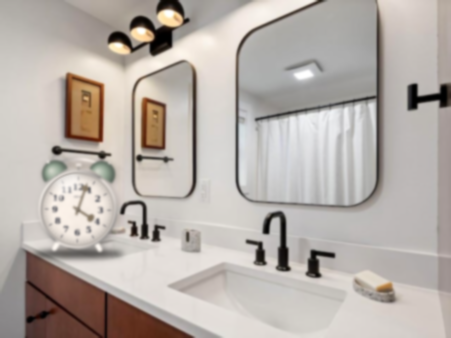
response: 4h03
